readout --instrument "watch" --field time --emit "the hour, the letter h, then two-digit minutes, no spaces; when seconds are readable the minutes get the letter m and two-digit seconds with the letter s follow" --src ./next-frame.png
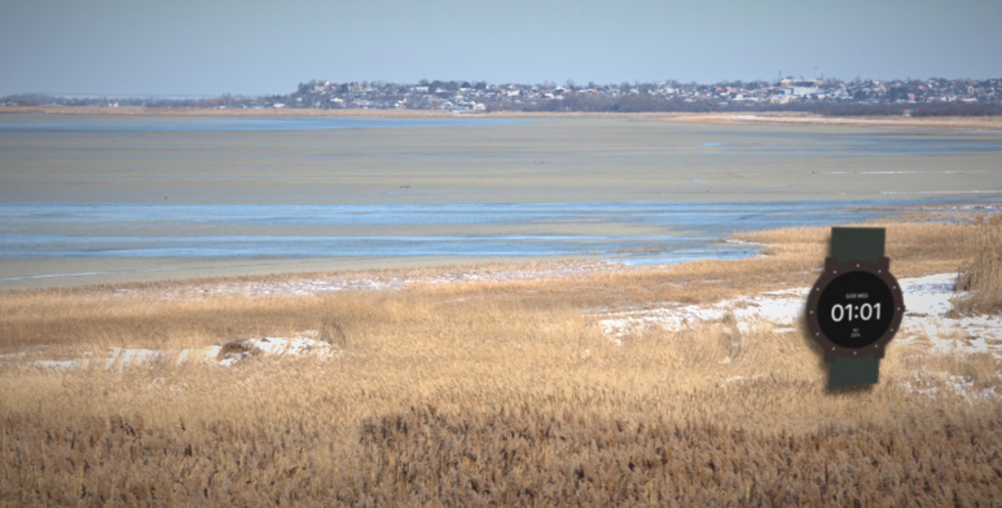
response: 1h01
